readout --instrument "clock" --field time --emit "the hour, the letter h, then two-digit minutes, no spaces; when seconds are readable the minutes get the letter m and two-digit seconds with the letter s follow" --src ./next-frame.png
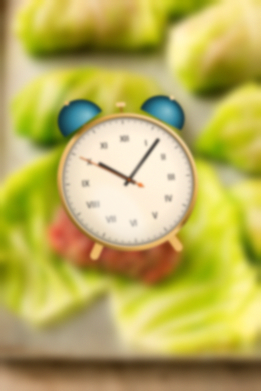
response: 10h06m50s
